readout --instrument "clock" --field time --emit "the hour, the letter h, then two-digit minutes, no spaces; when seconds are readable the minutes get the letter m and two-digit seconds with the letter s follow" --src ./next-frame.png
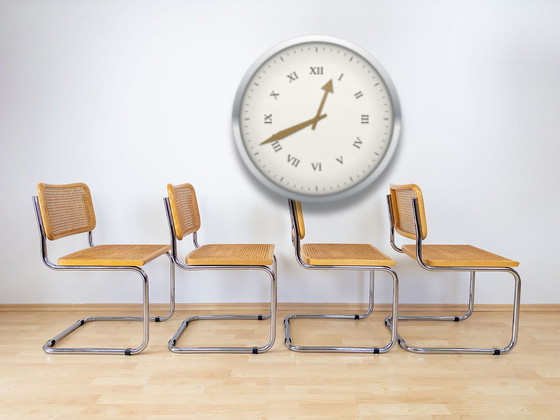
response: 12h41
